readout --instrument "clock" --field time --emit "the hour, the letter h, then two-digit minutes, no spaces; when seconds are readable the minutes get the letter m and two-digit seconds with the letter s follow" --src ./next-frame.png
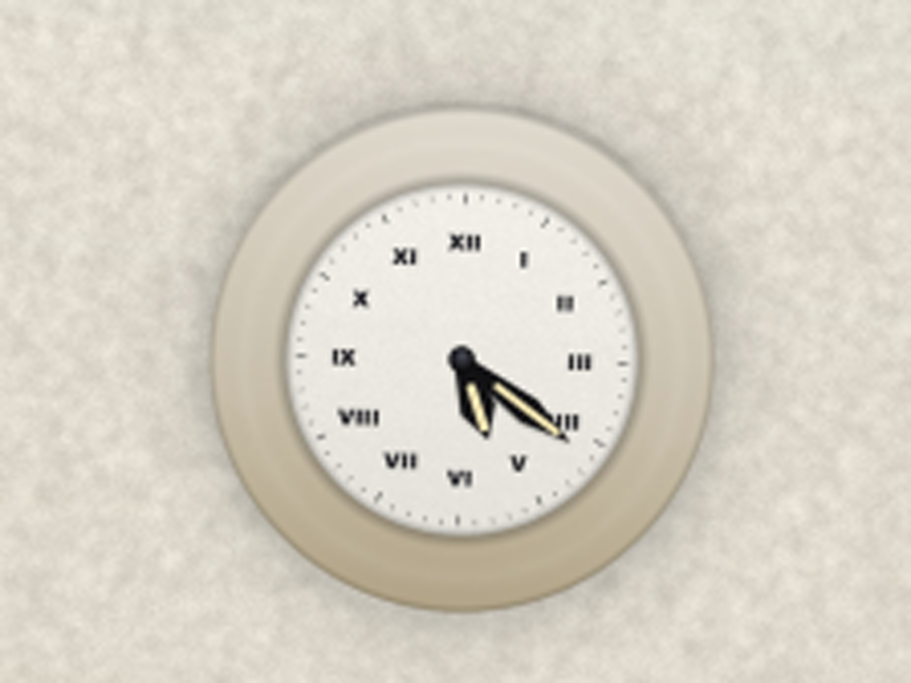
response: 5h21
